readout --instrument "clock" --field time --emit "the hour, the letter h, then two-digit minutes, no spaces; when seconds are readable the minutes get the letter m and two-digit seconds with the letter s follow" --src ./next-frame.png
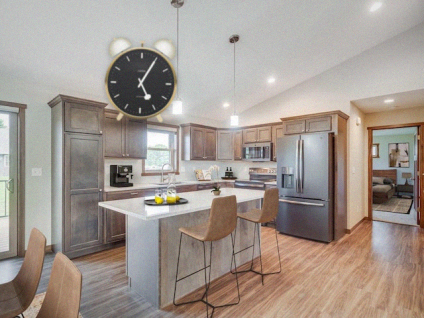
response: 5h05
